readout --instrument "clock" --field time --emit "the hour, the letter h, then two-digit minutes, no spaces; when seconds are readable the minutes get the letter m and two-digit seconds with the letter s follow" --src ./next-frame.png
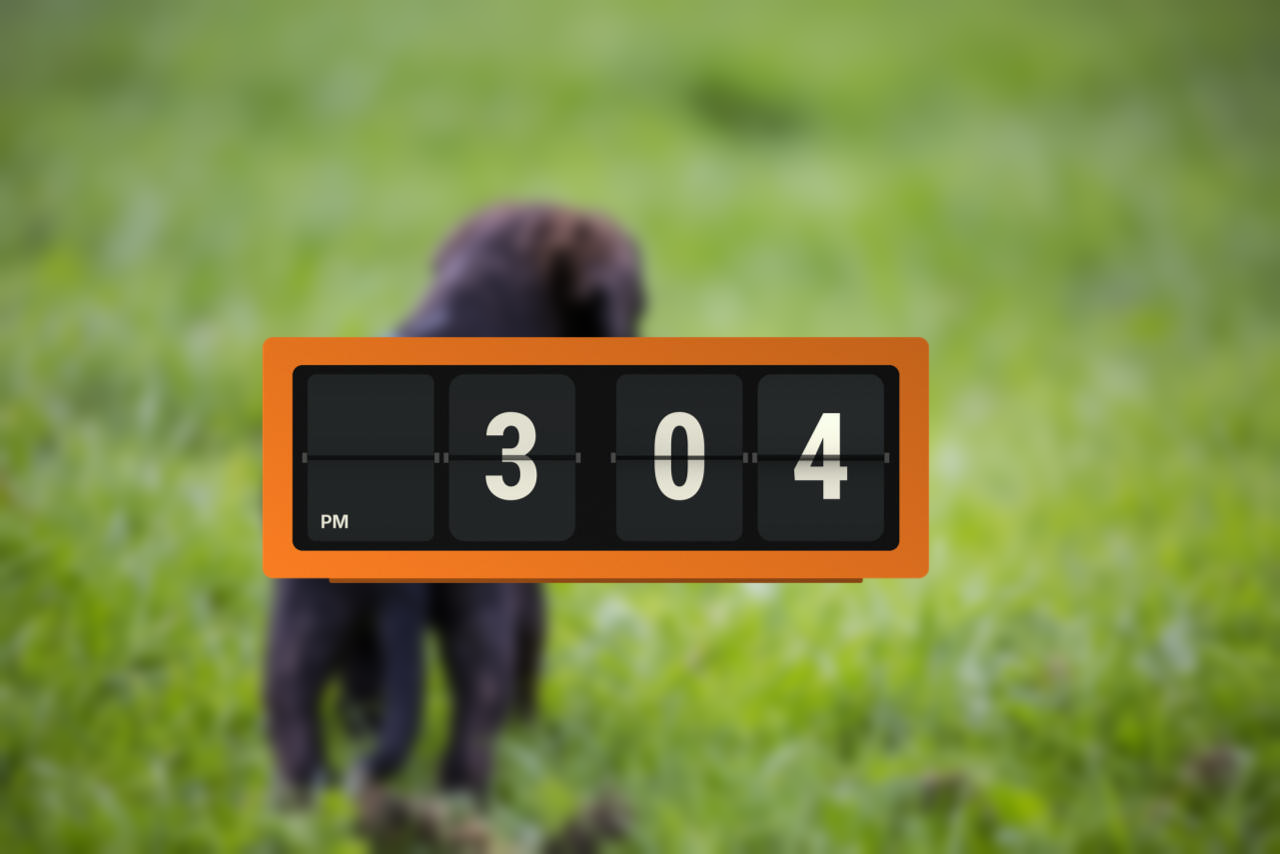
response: 3h04
